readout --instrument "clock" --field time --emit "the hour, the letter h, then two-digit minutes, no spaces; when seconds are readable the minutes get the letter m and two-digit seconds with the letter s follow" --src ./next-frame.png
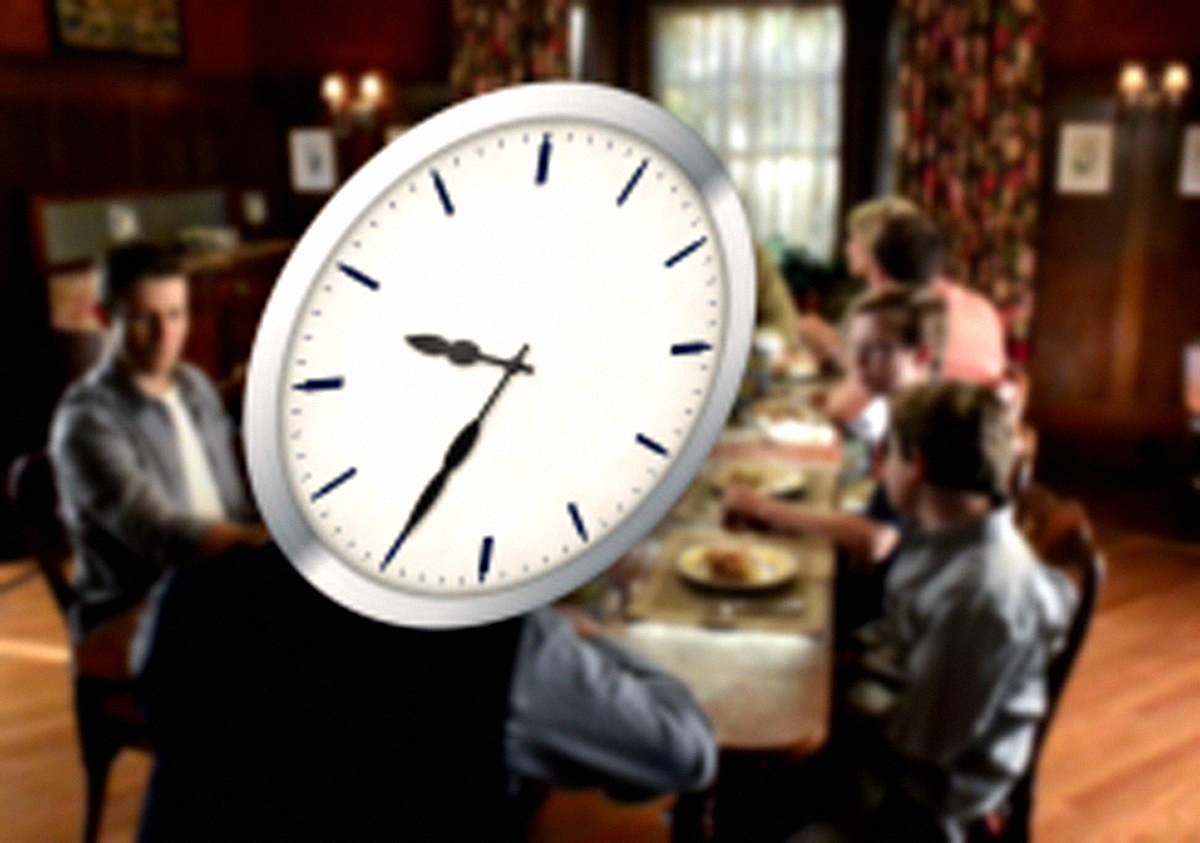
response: 9h35
